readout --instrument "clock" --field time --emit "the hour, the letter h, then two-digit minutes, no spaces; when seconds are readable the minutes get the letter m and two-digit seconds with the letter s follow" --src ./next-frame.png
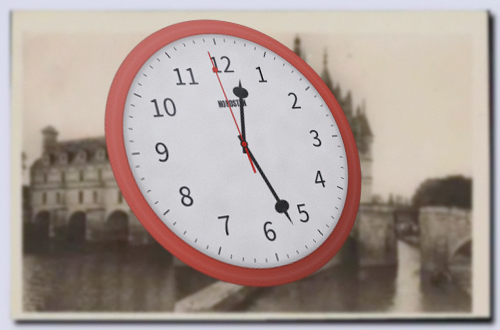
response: 12h26m59s
